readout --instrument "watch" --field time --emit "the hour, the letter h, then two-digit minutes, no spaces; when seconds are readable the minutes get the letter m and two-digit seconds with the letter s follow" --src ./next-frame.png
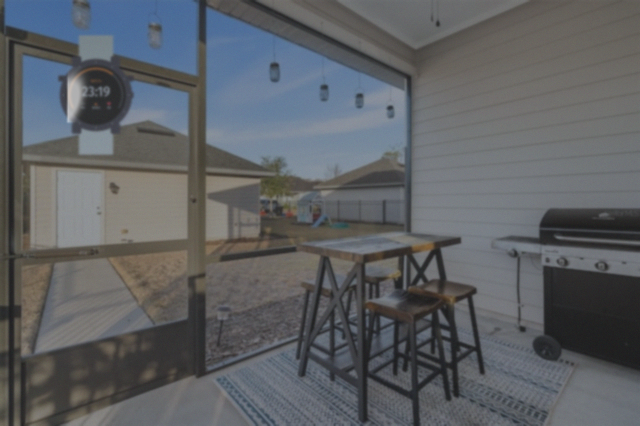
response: 23h19
